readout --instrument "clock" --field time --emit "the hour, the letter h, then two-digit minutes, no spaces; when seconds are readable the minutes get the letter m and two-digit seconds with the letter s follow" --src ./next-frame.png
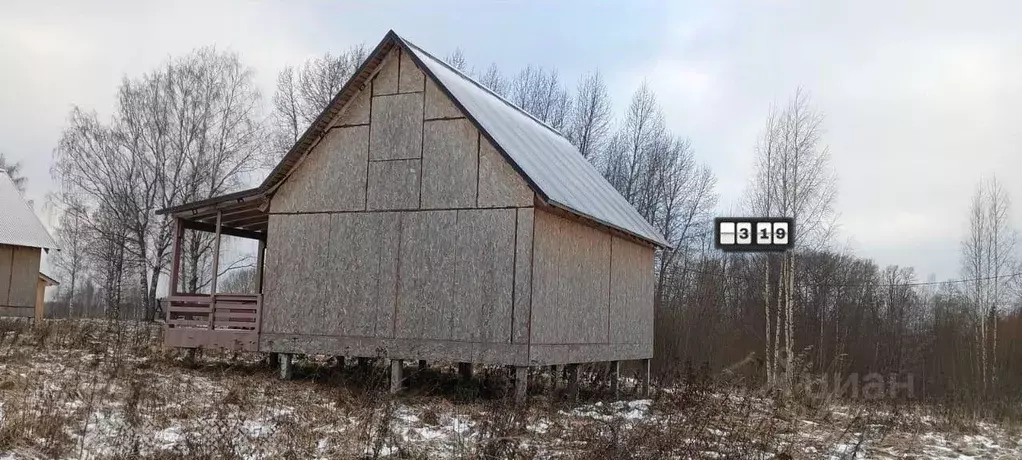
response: 3h19
